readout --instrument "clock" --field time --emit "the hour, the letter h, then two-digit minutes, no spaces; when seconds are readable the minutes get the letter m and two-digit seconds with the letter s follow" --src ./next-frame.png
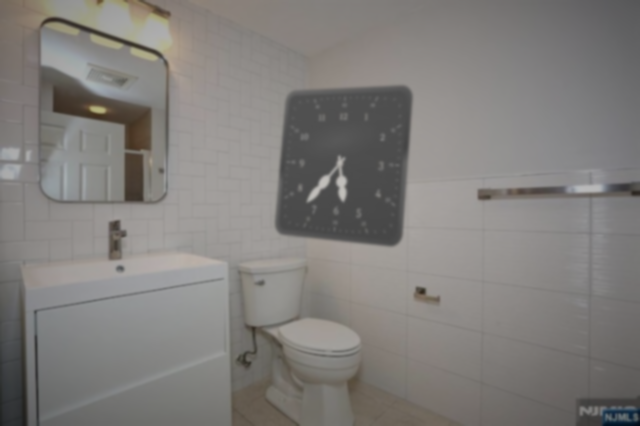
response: 5h37
